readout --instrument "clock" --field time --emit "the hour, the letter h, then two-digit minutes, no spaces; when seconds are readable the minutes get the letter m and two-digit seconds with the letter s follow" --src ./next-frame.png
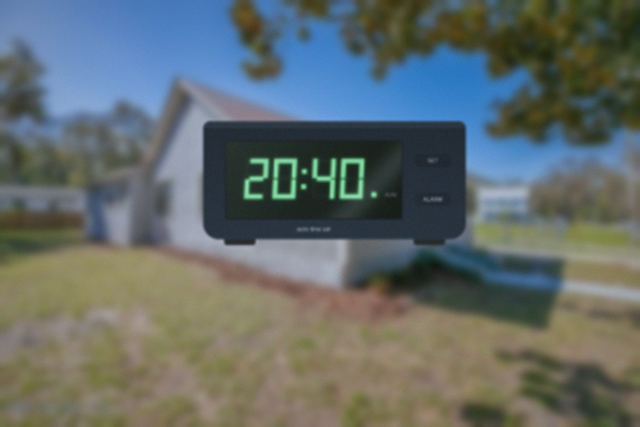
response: 20h40
